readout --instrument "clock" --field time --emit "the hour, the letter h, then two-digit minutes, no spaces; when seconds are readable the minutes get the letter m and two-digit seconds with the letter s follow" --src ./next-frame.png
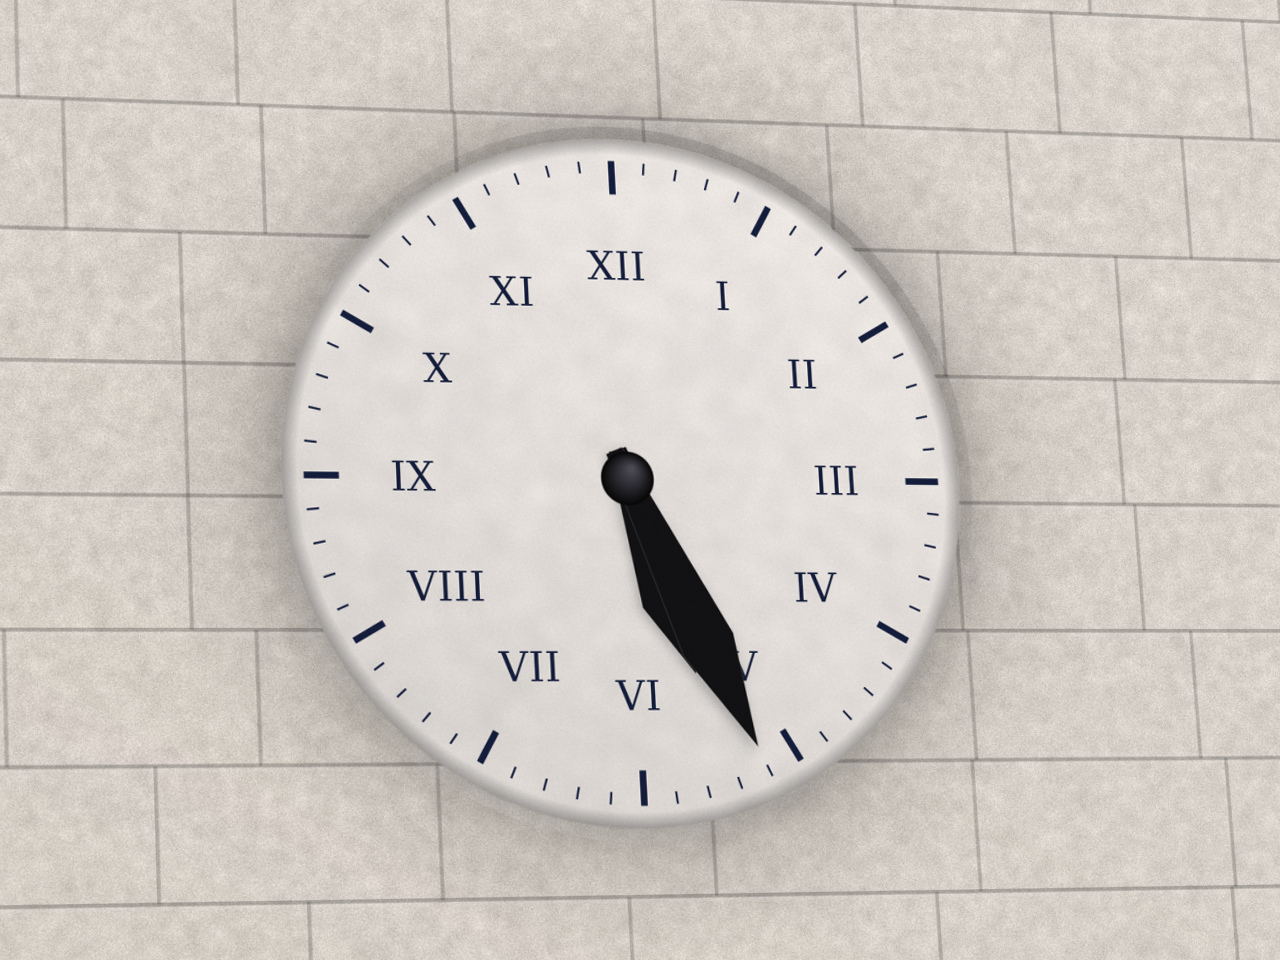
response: 5h26
